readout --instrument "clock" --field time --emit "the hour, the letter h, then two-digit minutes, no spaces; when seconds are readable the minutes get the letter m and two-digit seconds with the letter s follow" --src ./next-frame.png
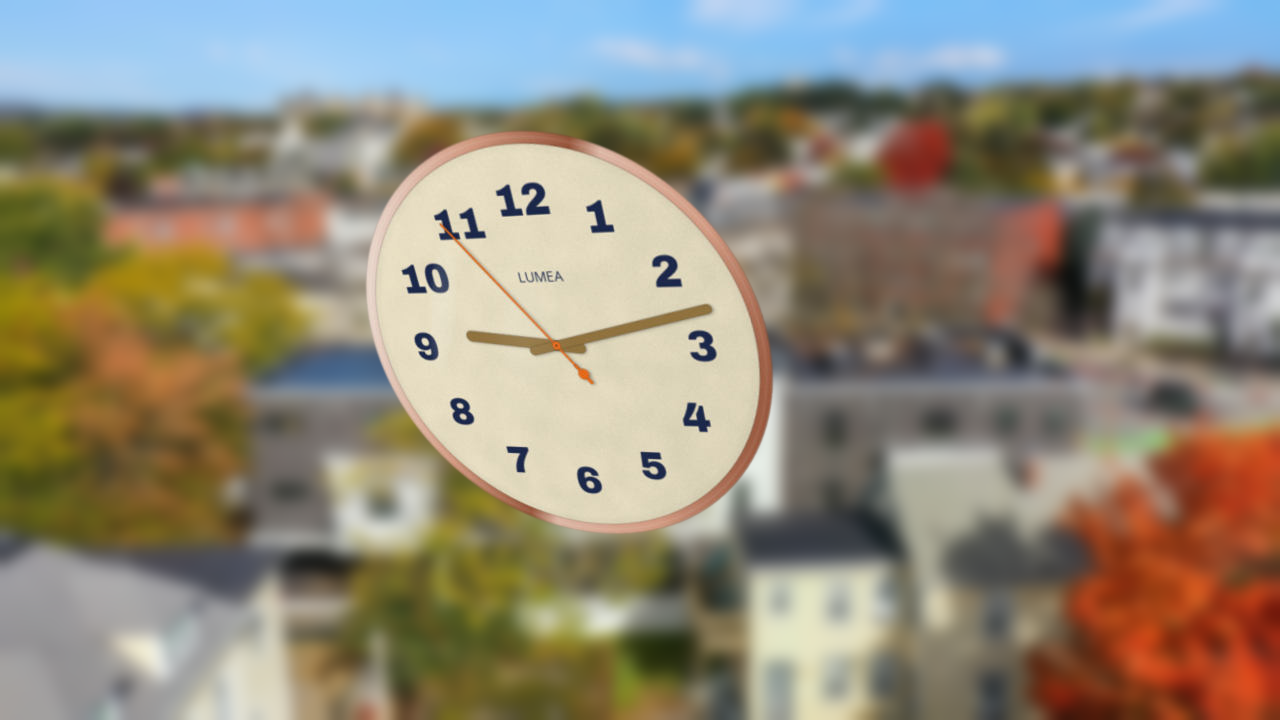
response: 9h12m54s
